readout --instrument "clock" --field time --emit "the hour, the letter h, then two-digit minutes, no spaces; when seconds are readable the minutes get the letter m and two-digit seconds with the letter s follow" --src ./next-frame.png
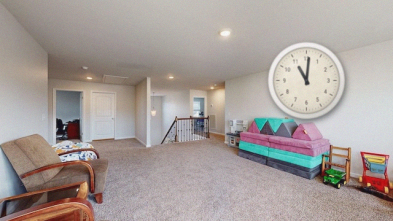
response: 11h01
